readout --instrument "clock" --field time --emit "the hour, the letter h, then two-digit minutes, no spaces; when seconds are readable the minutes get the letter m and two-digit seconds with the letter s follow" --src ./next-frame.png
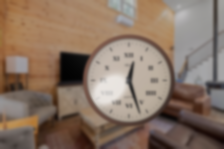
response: 12h27
